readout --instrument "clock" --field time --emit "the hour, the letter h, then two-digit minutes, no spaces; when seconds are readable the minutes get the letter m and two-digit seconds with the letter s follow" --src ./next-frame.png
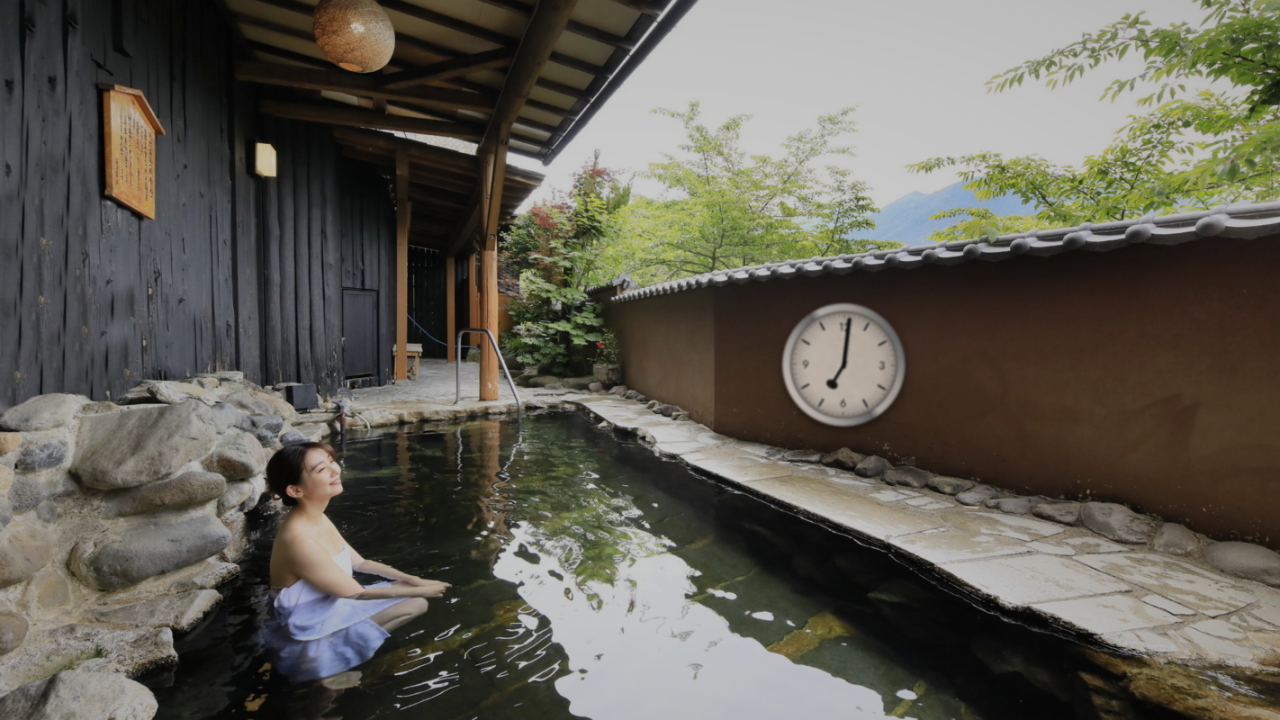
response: 7h01
